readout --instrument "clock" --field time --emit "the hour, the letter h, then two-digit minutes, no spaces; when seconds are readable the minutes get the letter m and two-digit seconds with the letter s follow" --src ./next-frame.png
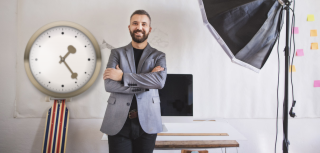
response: 1h24
